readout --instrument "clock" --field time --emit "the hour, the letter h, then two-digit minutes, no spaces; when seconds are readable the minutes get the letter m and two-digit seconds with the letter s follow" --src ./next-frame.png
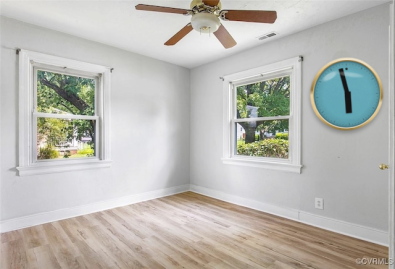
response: 5h58
